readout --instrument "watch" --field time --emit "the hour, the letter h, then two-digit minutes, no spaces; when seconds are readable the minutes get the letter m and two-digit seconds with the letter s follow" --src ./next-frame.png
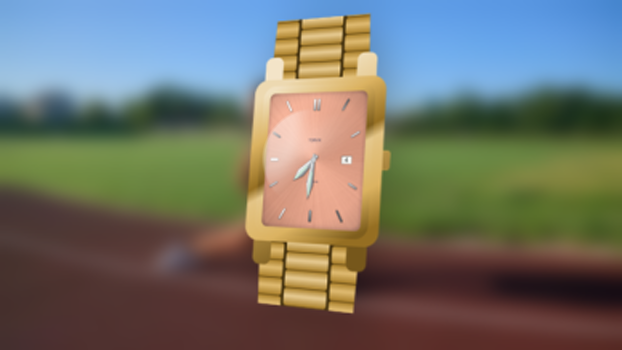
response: 7h31
